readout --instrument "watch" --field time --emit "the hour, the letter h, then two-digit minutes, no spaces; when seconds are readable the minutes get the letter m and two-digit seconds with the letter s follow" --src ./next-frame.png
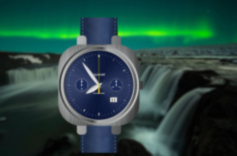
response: 7h54
